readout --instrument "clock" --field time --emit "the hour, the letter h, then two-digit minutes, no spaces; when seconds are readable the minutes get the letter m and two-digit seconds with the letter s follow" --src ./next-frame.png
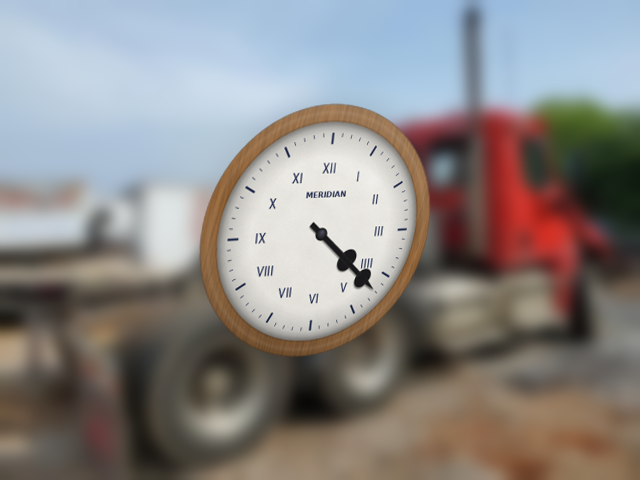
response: 4h22
